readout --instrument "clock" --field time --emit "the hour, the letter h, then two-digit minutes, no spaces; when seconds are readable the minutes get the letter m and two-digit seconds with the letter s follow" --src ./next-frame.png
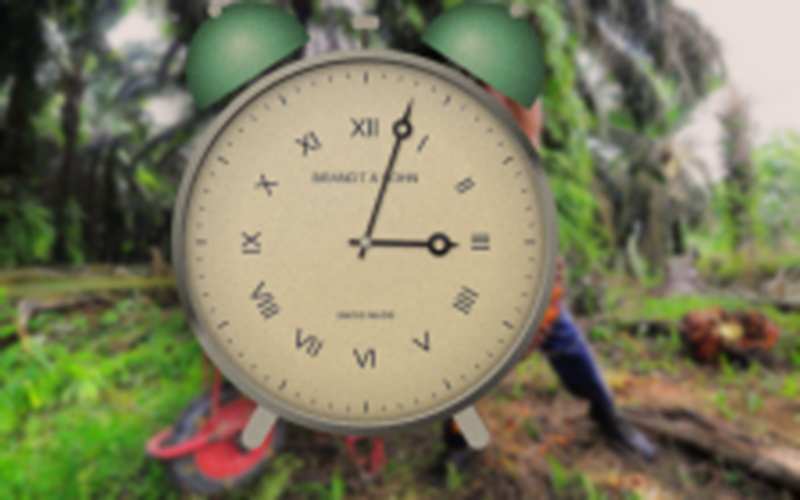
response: 3h03
